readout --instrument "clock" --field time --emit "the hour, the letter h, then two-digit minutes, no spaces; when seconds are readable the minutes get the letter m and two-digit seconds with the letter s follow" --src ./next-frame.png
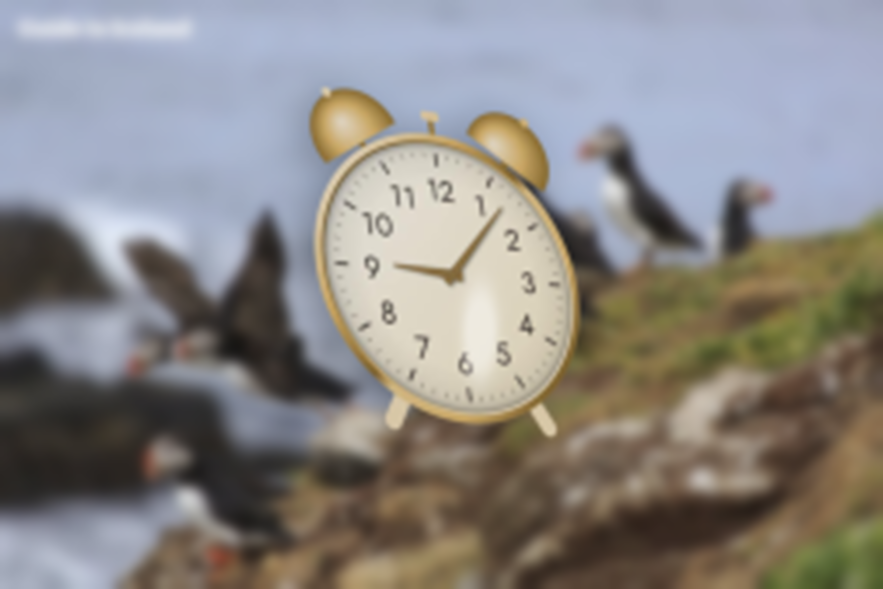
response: 9h07
